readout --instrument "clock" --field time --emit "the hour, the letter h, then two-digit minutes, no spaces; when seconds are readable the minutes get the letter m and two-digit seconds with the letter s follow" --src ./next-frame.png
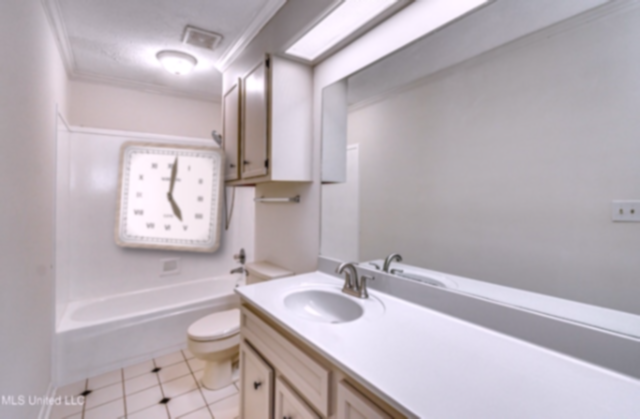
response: 5h01
